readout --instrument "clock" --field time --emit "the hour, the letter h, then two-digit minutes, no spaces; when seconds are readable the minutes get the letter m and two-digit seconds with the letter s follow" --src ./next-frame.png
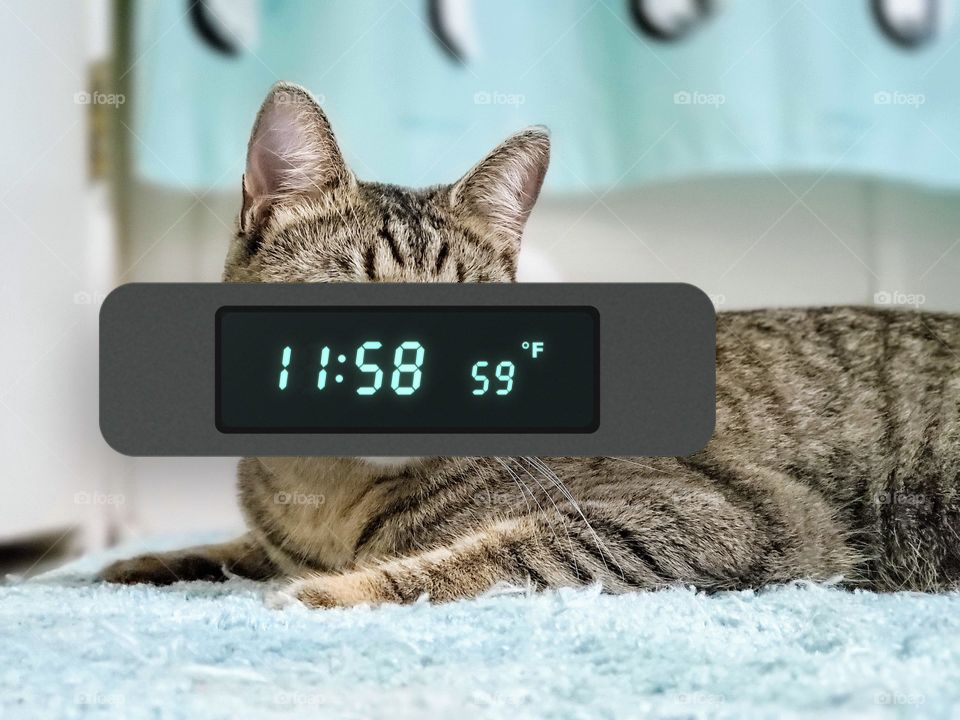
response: 11h58
